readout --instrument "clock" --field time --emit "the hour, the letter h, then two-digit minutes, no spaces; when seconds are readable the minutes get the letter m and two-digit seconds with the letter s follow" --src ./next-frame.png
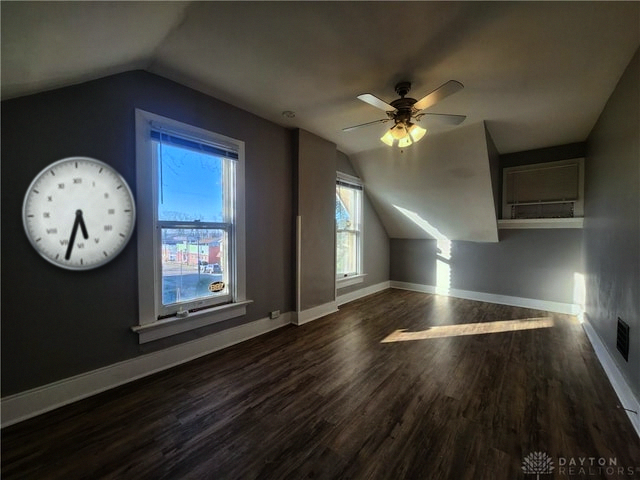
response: 5h33
